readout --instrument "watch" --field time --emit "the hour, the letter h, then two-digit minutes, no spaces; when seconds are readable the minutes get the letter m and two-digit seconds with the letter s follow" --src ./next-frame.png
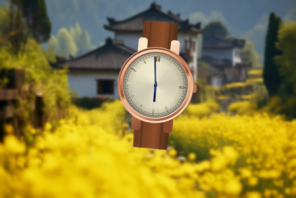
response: 5h59
